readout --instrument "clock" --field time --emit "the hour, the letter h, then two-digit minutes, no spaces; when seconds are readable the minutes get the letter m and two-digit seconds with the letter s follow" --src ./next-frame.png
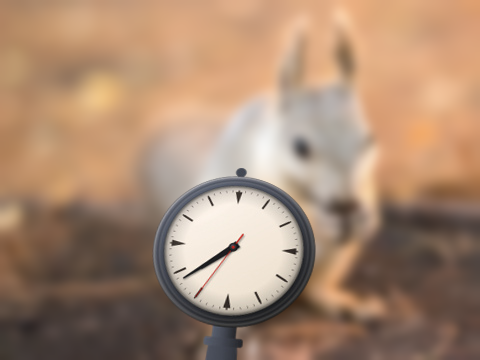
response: 7h38m35s
